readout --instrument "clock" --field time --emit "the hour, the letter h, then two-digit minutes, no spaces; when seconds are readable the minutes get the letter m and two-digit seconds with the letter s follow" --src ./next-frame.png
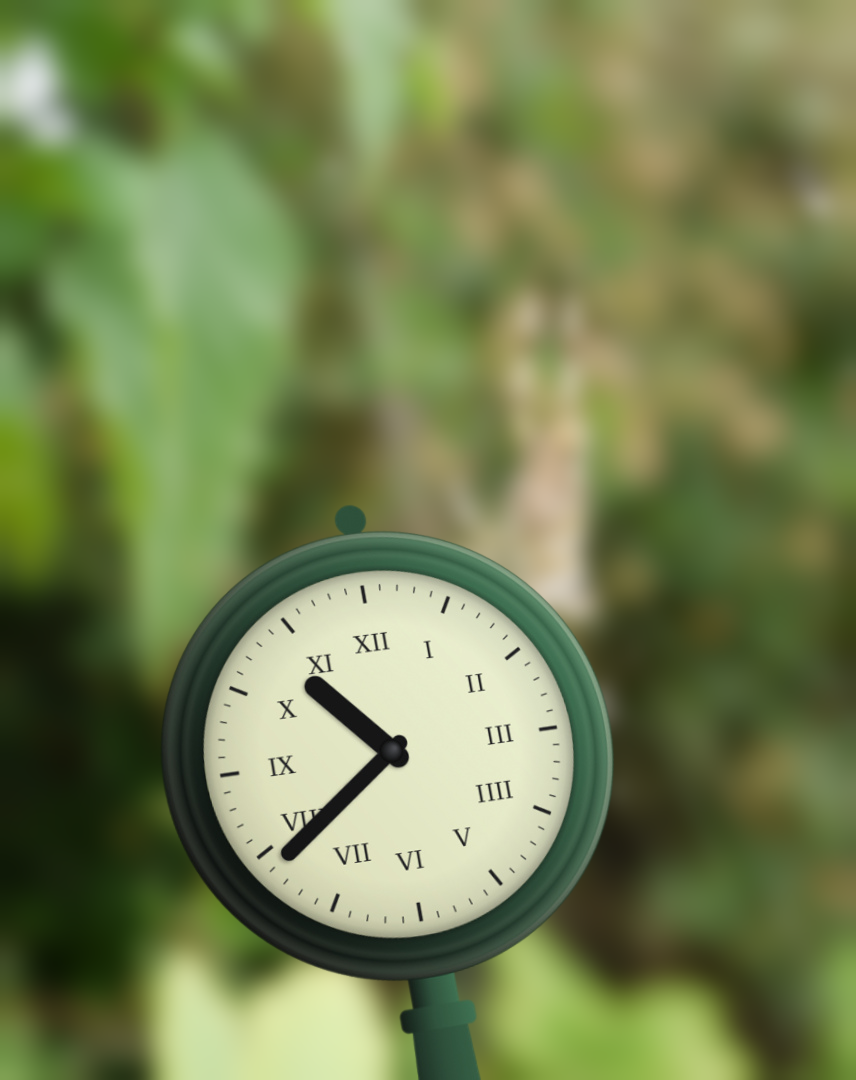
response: 10h39
